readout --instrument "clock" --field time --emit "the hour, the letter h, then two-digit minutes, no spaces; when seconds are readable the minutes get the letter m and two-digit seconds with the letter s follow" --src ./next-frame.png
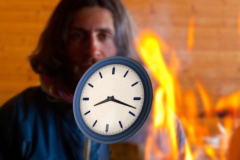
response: 8h18
